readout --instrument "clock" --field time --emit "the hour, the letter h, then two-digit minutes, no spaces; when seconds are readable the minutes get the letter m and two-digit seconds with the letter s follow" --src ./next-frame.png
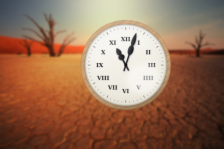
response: 11h03
